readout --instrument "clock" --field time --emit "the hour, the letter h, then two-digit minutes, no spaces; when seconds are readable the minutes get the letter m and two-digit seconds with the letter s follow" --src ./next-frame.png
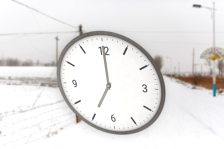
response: 7h00
